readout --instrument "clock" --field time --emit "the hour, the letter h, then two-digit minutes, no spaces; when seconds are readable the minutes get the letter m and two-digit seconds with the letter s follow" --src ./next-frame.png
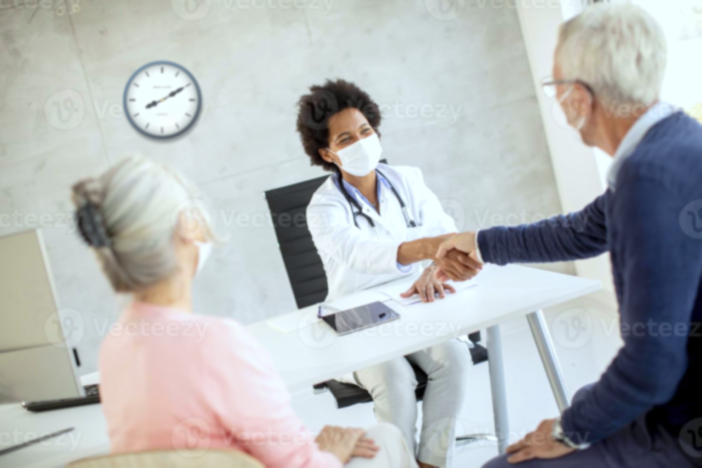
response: 8h10
